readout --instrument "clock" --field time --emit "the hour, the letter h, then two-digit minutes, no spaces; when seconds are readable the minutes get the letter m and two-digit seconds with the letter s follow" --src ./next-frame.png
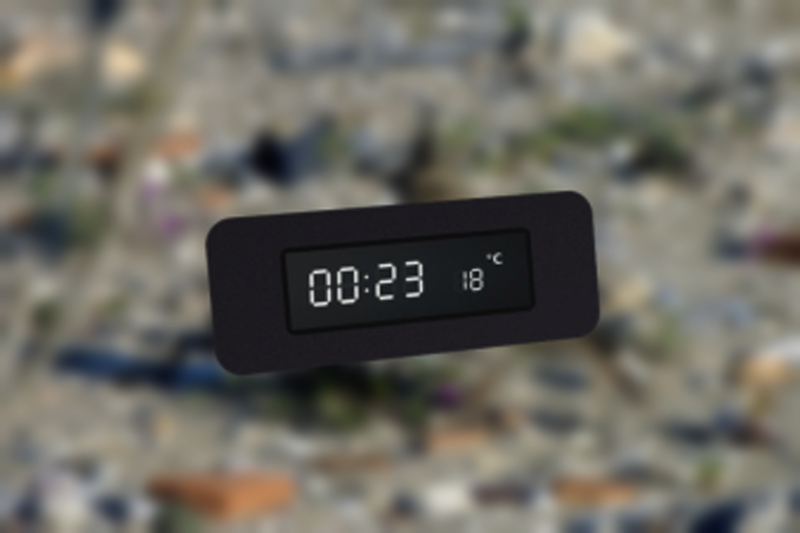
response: 0h23
